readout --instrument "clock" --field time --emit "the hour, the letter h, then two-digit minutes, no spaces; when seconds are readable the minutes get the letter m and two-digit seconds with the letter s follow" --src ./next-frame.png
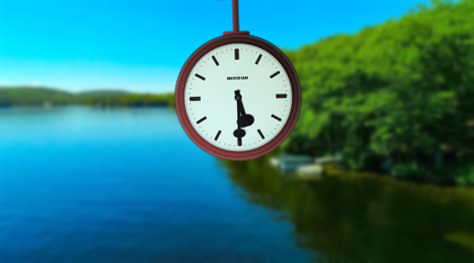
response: 5h30
